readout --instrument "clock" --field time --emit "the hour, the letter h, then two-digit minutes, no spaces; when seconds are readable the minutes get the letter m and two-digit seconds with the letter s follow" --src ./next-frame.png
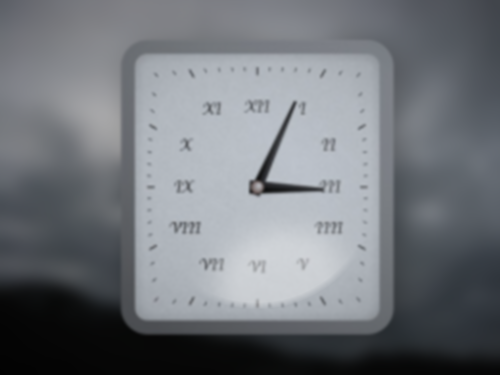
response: 3h04
